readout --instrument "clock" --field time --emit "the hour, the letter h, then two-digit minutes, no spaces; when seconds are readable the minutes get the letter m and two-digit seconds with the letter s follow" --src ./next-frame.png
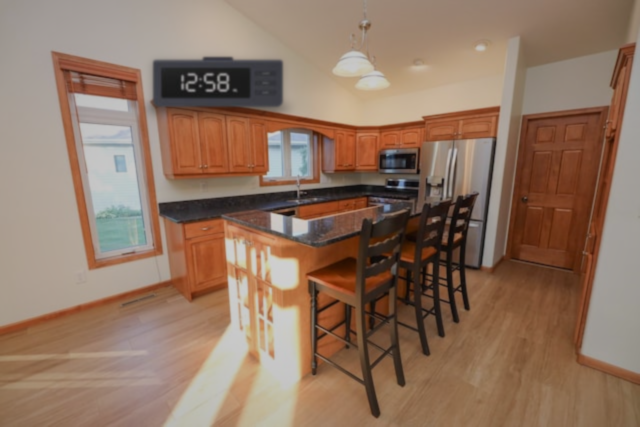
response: 12h58
